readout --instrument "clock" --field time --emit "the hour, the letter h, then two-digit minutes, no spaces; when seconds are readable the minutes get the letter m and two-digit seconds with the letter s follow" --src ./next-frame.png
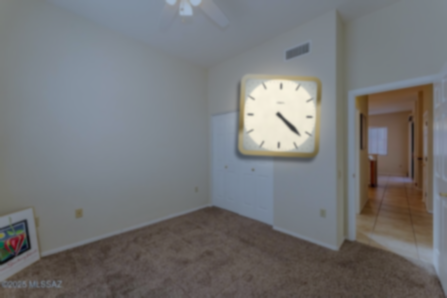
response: 4h22
